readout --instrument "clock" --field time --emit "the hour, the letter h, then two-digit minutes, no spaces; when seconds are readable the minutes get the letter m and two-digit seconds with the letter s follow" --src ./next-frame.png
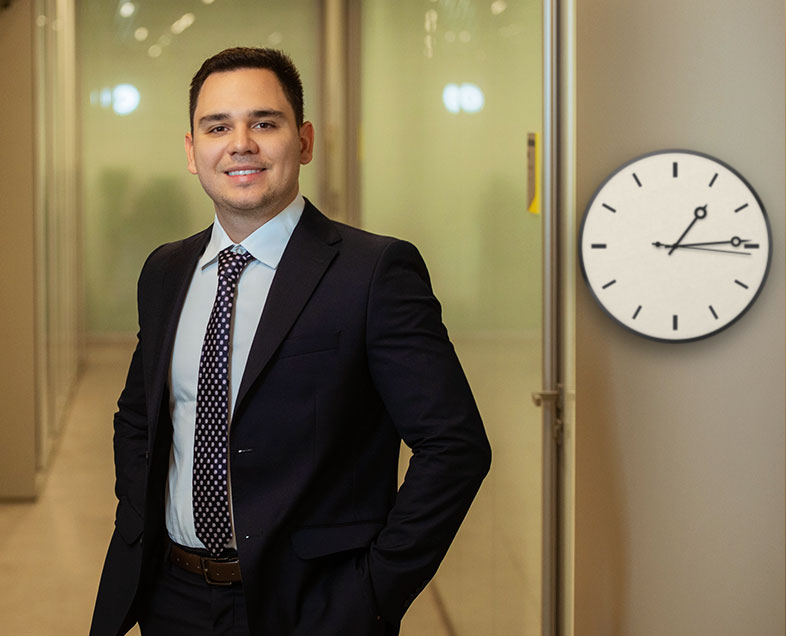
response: 1h14m16s
